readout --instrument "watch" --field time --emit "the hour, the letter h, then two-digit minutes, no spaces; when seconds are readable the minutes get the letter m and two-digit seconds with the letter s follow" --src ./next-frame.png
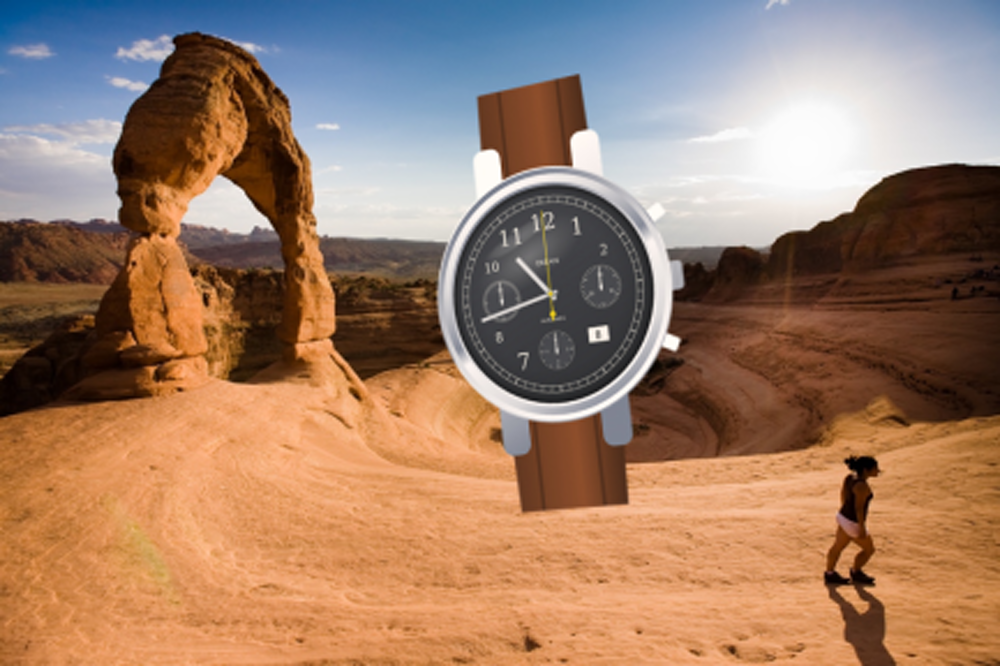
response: 10h43
